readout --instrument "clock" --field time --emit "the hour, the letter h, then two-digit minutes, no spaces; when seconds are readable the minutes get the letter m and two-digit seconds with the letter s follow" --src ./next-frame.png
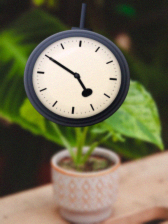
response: 4h50
